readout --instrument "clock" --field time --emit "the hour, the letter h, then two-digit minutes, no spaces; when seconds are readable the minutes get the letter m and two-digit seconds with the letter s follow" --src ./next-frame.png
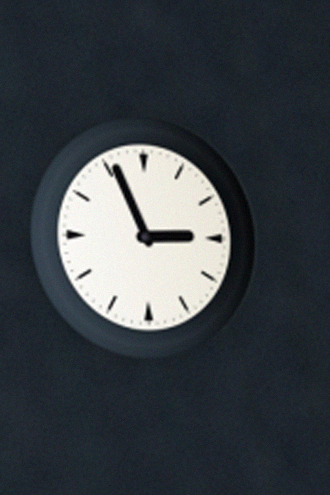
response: 2h56
